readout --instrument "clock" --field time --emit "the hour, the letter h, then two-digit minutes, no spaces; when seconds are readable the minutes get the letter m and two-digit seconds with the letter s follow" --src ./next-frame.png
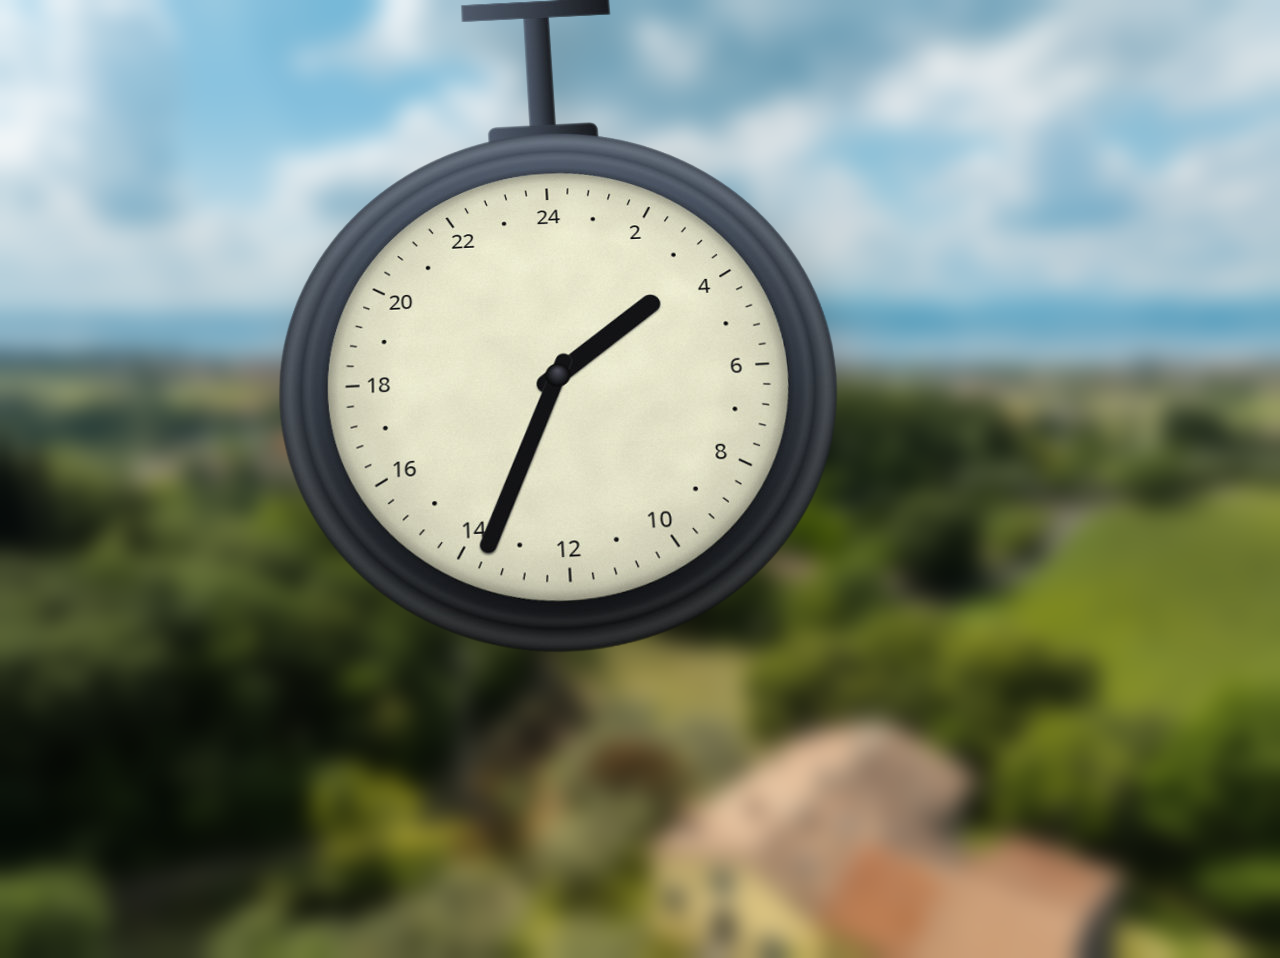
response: 3h34
